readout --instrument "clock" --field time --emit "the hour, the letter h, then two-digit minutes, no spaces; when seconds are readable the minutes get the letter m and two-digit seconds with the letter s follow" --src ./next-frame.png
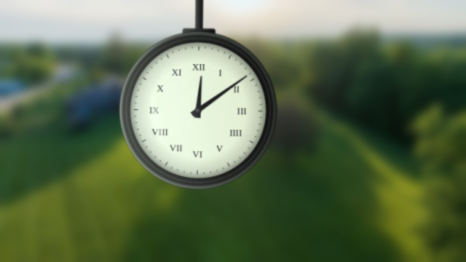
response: 12h09
